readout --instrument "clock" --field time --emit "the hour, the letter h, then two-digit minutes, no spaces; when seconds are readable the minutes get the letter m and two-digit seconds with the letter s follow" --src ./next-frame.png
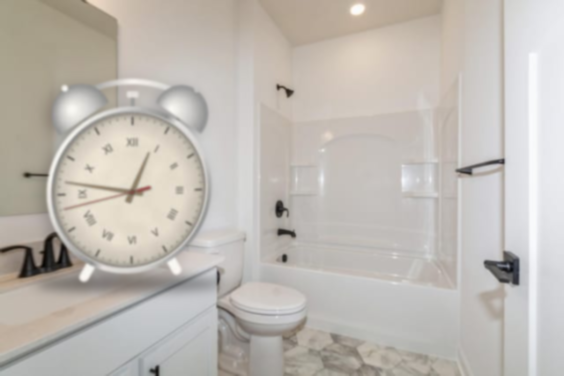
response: 12h46m43s
